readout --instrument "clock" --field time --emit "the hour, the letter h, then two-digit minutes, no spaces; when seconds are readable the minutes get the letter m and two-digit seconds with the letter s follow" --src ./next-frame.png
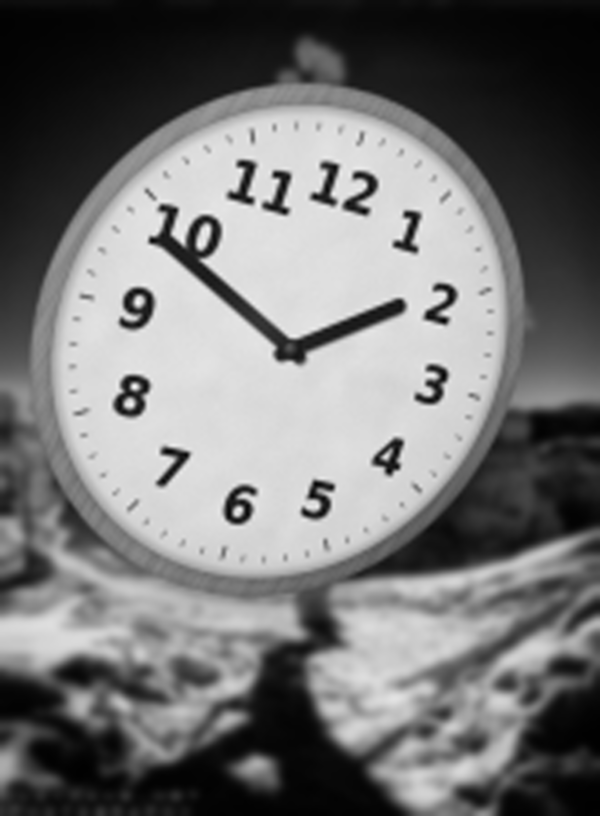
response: 1h49
